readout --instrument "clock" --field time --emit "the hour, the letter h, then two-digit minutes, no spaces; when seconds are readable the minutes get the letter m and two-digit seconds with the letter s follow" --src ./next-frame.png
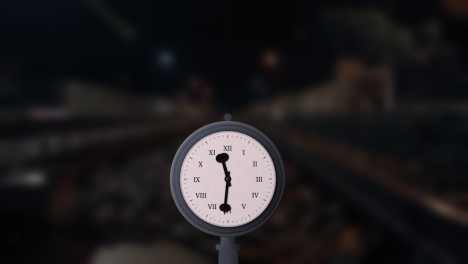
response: 11h31
